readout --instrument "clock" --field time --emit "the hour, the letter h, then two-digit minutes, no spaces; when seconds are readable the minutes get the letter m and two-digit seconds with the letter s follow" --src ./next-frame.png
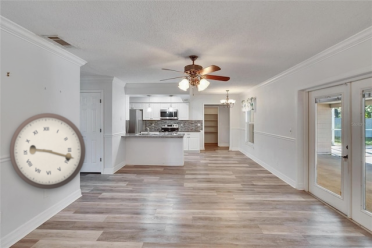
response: 9h18
